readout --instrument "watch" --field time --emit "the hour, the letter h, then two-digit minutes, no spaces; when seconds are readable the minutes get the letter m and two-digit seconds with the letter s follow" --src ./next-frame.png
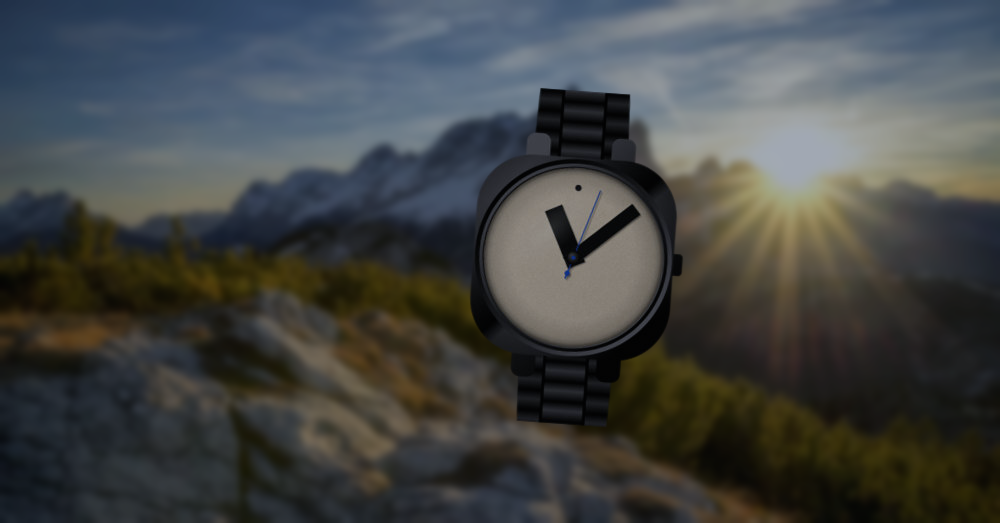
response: 11h08m03s
